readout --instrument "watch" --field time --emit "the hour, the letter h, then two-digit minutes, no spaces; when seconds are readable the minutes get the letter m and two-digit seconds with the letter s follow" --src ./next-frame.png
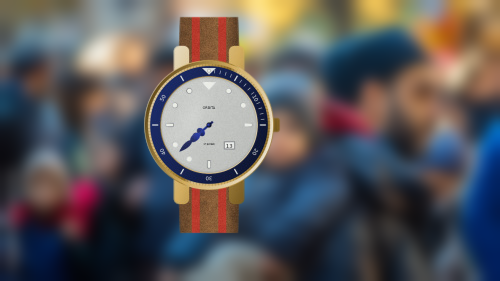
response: 7h38
